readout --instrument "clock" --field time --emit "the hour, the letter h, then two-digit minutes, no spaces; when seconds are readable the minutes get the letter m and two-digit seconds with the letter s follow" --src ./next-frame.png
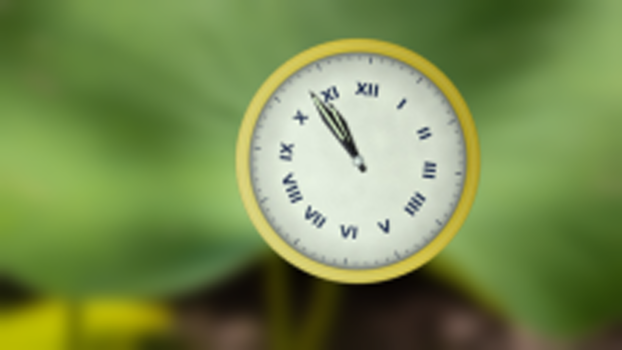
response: 10h53
